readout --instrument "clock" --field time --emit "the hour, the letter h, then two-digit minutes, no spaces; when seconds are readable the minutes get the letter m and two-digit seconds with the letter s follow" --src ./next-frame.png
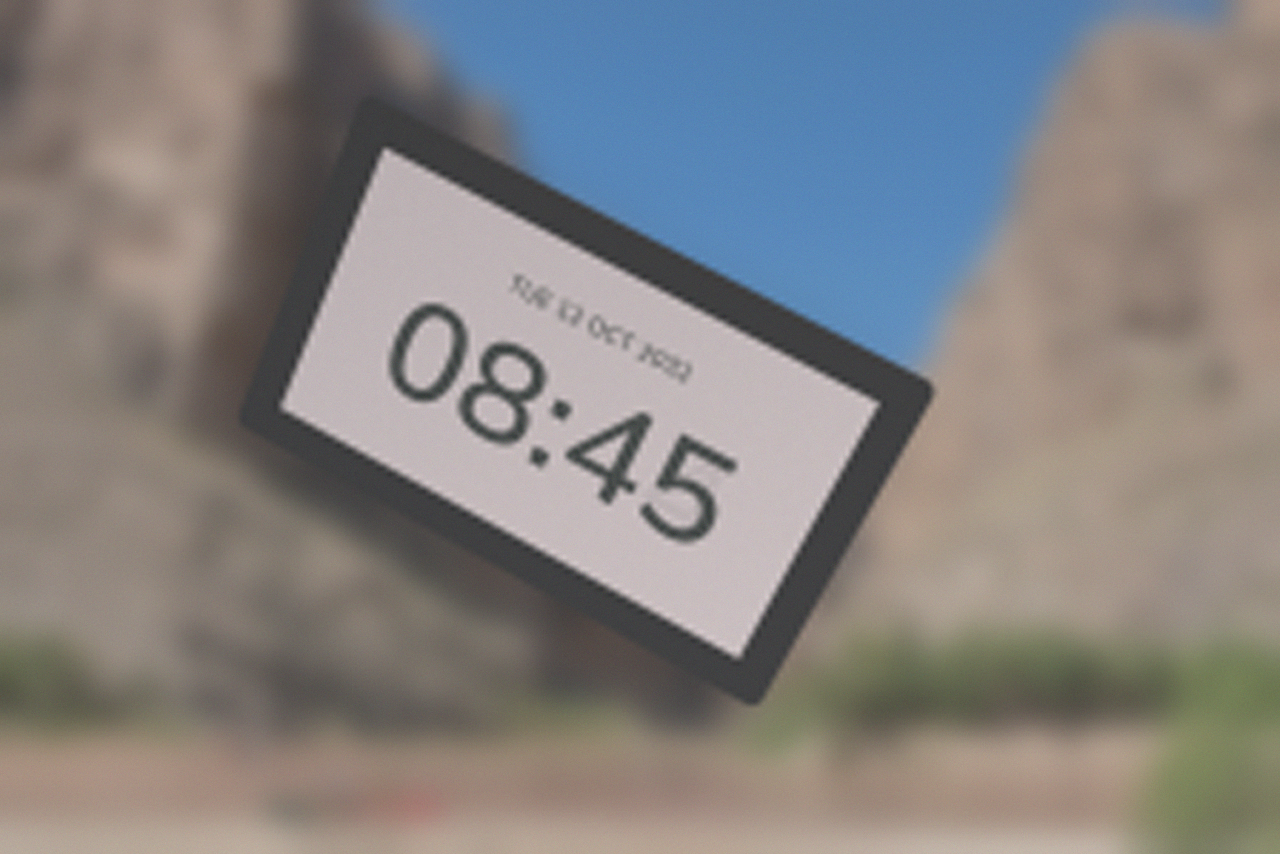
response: 8h45
